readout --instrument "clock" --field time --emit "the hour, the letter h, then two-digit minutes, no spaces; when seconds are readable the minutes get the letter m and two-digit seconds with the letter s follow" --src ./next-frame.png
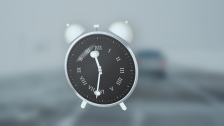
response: 11h32
